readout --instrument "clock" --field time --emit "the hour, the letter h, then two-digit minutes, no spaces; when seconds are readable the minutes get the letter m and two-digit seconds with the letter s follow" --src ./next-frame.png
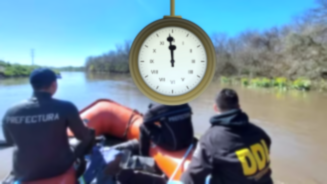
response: 11h59
